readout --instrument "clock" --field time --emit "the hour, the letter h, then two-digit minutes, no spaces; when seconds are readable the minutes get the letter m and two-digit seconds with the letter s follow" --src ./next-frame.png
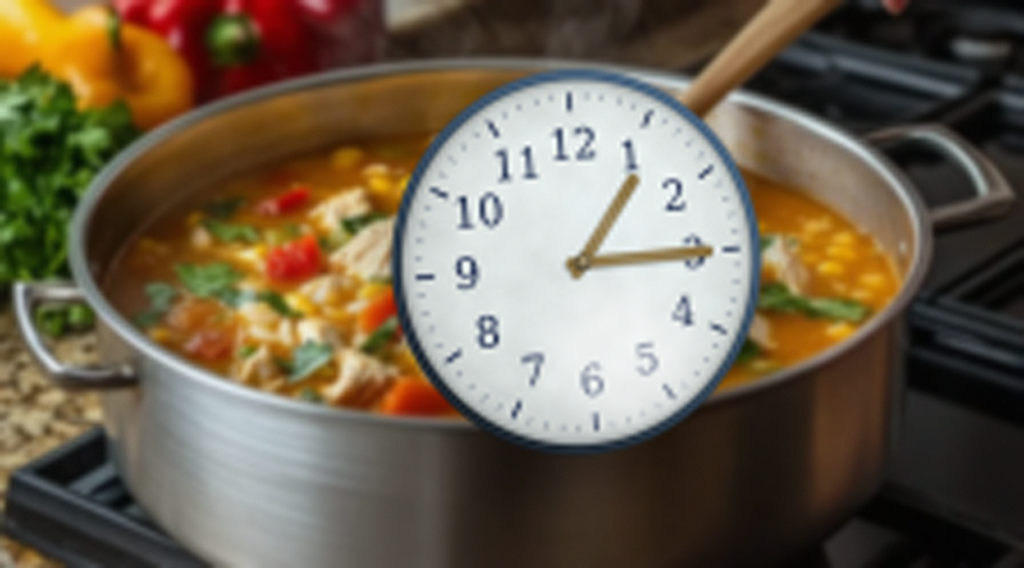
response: 1h15
